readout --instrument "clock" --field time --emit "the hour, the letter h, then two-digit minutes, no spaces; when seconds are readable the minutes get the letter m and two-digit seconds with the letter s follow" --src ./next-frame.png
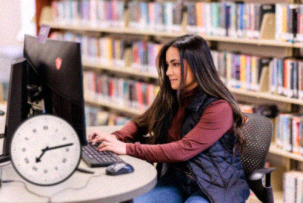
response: 7h13
